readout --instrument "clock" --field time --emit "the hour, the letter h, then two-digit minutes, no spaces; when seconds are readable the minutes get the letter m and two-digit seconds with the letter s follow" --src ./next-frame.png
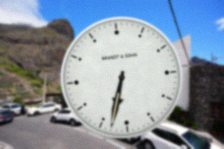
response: 6h33
